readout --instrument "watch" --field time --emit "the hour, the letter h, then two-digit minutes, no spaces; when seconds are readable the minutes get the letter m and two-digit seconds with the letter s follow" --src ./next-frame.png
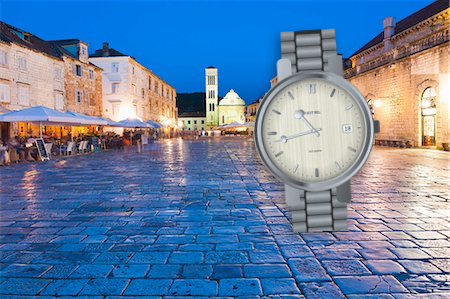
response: 10h43
